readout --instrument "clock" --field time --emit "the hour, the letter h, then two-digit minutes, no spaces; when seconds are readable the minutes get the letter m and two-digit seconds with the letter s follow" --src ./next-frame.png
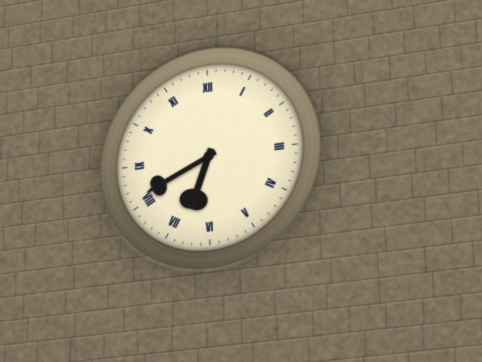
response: 6h41
